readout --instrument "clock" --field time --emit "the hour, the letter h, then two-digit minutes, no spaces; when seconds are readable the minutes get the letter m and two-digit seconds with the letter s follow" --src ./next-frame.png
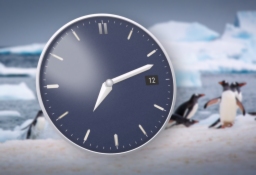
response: 7h12
